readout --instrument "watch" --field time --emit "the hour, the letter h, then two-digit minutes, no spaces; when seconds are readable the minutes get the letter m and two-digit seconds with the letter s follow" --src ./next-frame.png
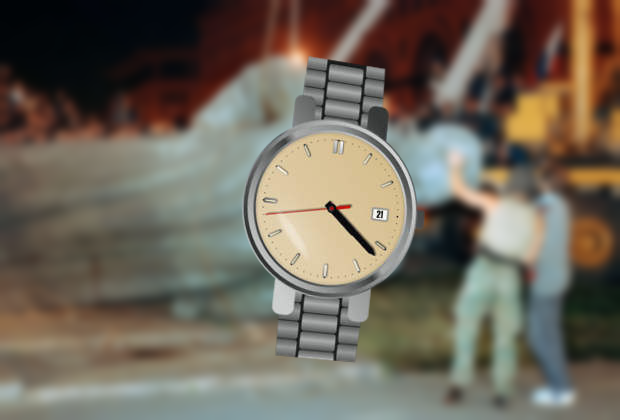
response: 4h21m43s
